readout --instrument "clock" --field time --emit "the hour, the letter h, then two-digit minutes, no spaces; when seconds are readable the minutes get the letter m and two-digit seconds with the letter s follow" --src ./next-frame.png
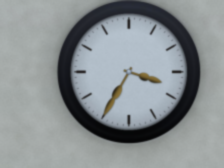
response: 3h35
